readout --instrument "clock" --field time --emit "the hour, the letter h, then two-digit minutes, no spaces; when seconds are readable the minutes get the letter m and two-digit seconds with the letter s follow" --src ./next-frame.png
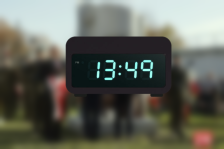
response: 13h49
